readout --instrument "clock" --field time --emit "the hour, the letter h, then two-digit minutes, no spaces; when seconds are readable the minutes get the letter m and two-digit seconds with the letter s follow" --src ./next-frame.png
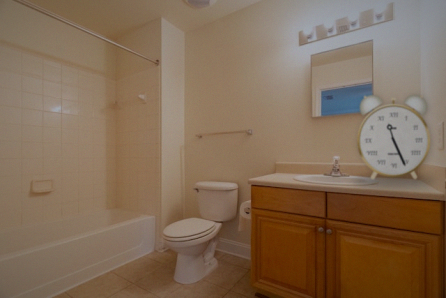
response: 11h26
